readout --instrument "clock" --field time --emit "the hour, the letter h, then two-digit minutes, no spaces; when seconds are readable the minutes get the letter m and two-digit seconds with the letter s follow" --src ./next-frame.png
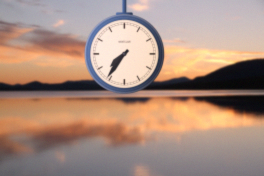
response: 7h36
